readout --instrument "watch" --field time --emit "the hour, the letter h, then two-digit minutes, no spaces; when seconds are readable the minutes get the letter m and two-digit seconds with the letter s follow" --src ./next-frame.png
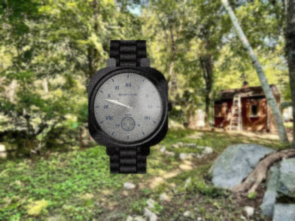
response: 9h48
